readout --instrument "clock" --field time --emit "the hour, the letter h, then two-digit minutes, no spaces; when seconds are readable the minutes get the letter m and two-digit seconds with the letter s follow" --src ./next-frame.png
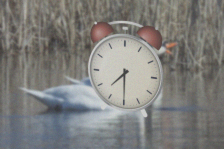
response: 7h30
